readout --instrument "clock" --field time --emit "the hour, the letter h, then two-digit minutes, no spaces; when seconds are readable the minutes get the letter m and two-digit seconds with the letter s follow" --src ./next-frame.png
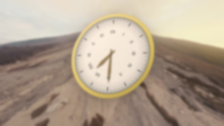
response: 7h30
